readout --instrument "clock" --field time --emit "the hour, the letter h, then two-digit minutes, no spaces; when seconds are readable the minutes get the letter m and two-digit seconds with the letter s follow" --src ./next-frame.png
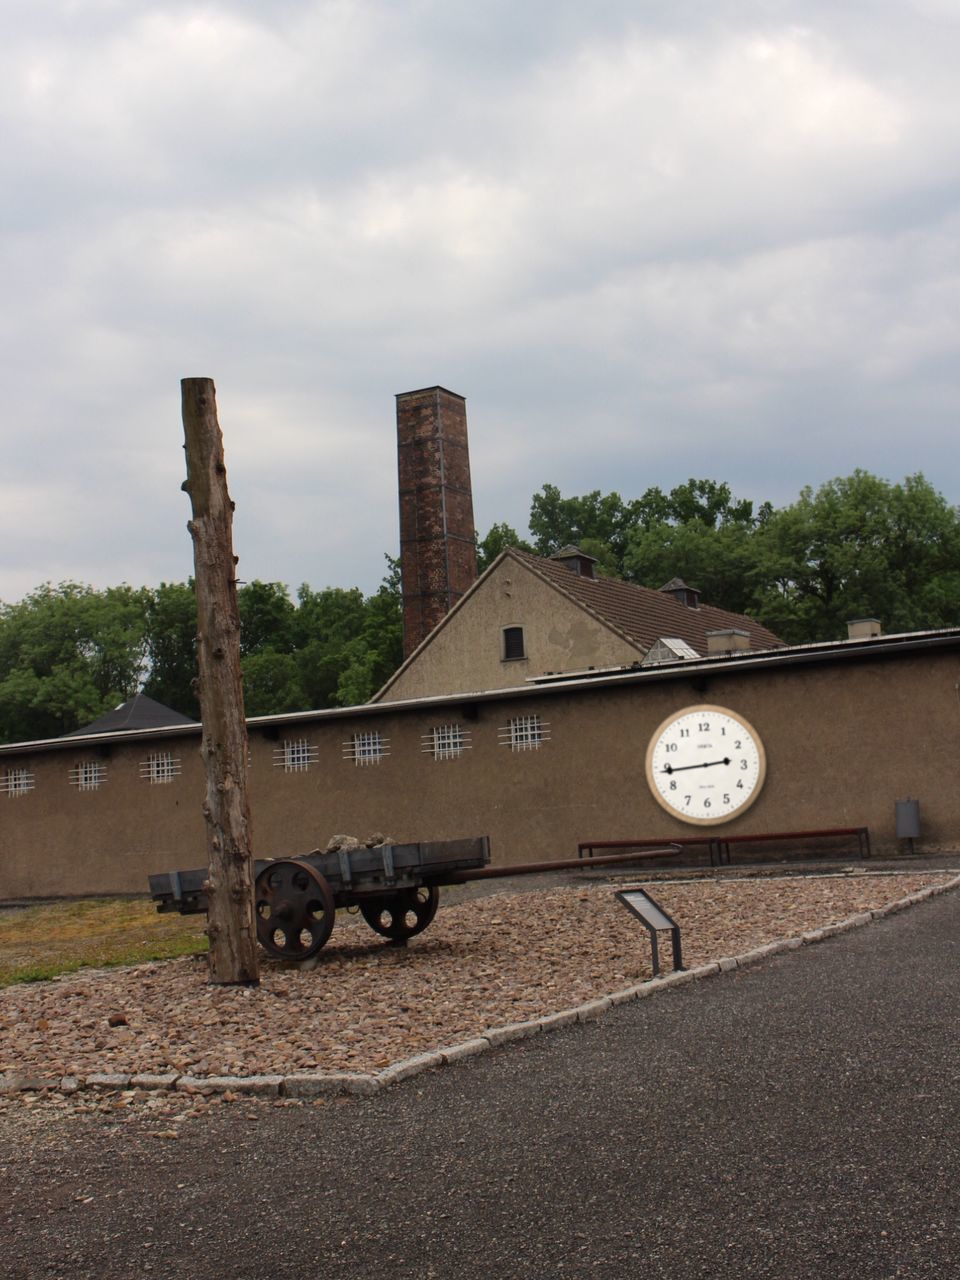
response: 2h44
